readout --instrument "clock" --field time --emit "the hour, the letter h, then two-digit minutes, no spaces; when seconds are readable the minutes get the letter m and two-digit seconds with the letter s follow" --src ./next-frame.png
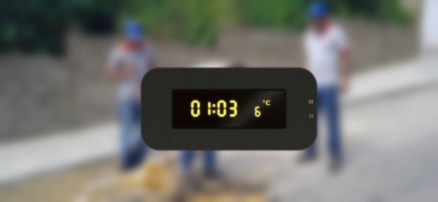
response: 1h03
